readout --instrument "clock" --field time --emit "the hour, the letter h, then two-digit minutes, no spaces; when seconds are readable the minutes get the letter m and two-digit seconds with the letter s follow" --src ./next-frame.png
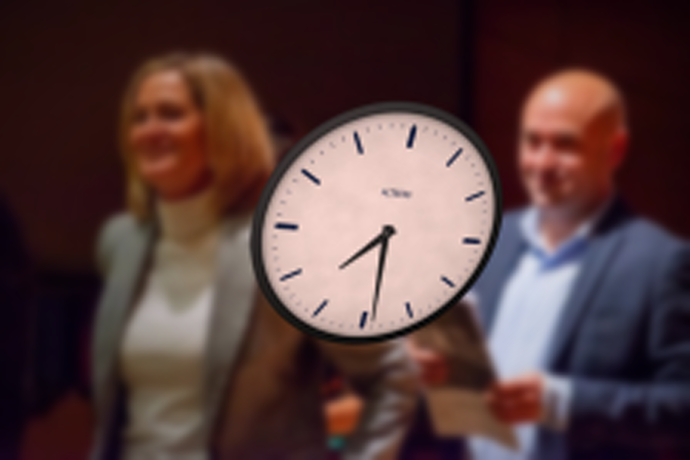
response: 7h29
